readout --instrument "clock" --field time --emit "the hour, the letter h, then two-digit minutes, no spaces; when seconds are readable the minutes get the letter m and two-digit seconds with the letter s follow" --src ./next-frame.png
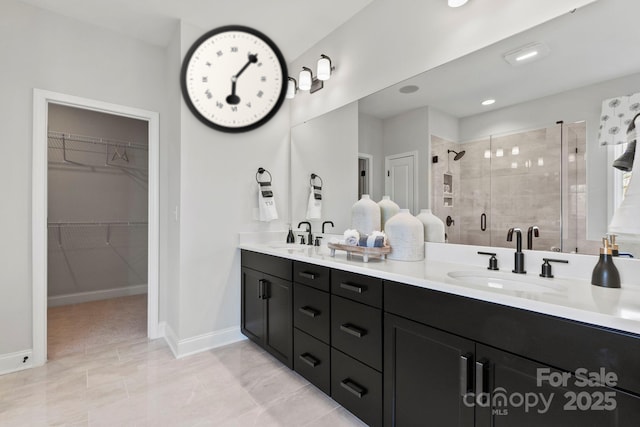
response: 6h07
